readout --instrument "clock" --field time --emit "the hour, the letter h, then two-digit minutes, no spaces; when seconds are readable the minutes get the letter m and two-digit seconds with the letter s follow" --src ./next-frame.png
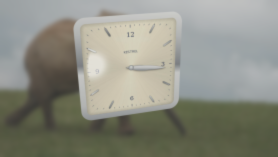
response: 3h16
